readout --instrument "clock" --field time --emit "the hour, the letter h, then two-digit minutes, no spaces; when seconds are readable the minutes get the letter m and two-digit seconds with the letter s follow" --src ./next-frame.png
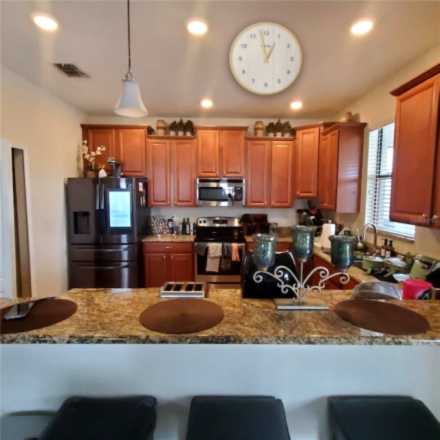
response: 12h58
